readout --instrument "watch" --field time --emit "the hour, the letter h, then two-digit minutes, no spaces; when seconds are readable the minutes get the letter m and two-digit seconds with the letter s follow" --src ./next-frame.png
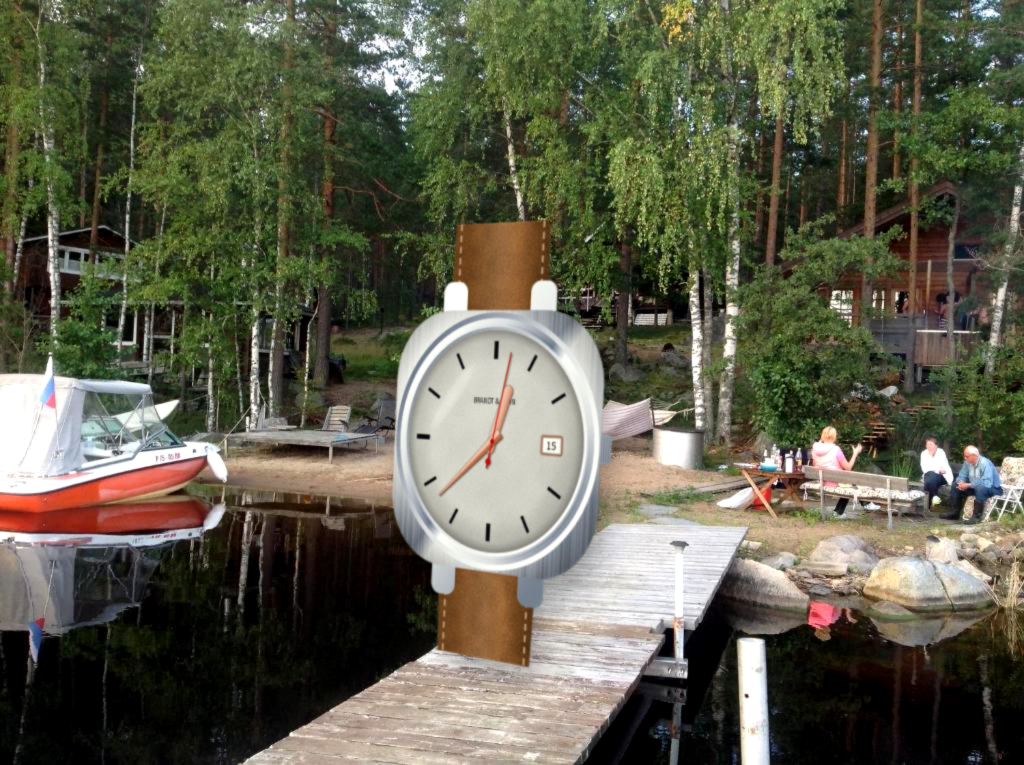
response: 12h38m02s
